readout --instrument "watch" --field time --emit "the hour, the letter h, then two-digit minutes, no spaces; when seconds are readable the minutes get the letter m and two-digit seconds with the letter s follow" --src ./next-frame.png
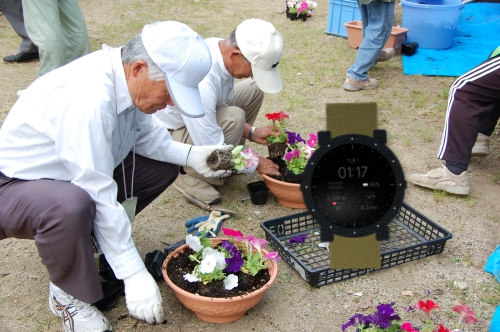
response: 1h17
